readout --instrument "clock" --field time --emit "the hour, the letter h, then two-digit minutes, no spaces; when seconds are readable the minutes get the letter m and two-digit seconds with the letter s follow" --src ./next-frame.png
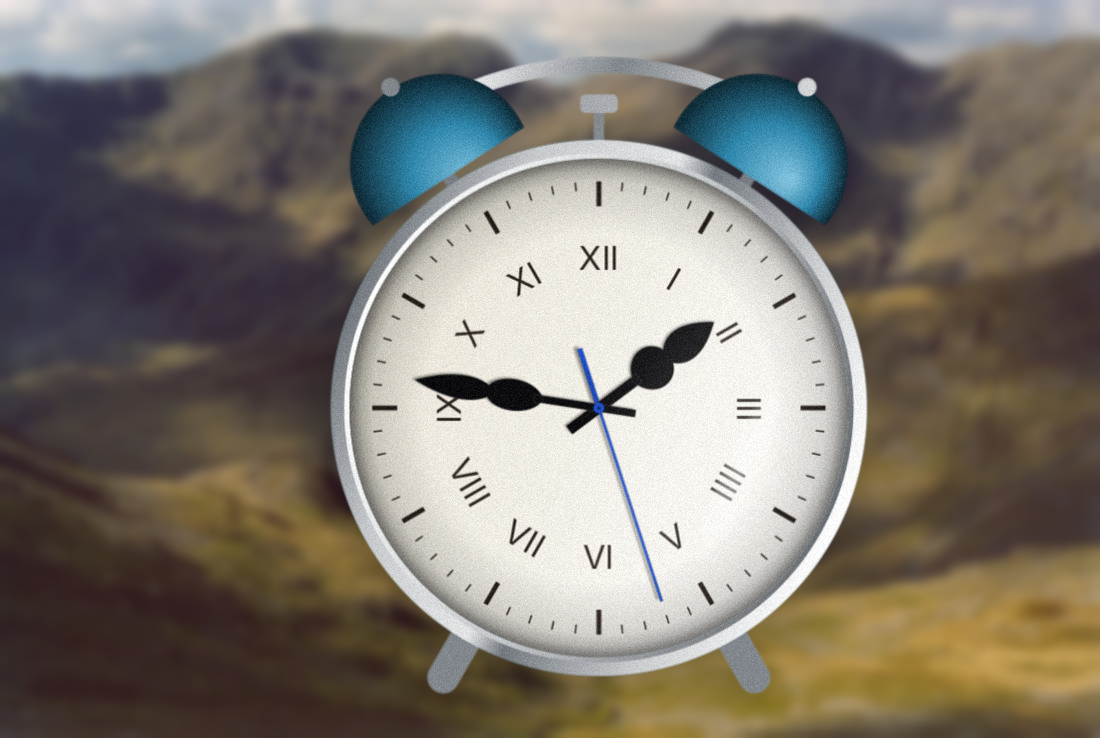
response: 1h46m27s
